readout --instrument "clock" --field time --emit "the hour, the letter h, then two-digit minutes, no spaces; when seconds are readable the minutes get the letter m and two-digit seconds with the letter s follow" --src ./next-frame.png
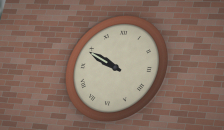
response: 9h49
